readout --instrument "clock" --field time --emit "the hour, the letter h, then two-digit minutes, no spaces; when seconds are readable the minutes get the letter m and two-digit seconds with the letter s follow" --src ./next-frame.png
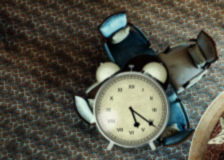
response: 5h21
